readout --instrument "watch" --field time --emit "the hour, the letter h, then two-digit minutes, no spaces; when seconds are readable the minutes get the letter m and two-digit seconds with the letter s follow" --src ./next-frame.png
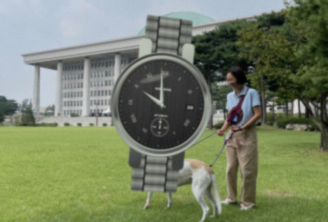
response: 9h59
